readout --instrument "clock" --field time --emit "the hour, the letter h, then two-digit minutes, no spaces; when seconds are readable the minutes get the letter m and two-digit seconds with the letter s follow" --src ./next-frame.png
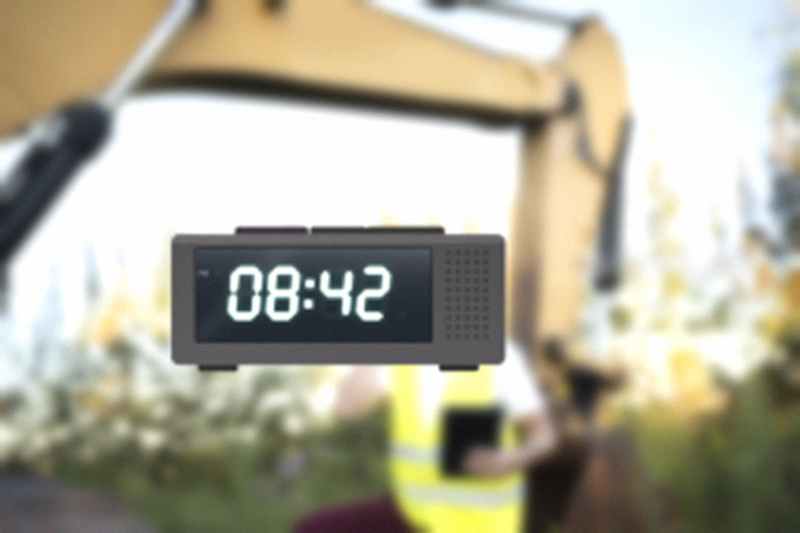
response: 8h42
